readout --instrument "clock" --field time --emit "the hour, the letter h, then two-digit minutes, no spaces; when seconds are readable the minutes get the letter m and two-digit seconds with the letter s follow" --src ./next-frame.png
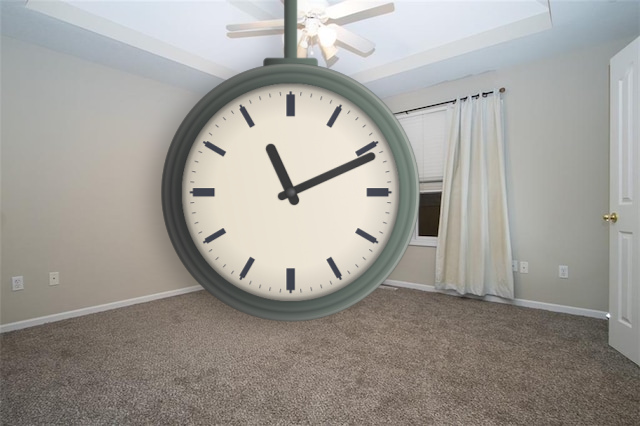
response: 11h11
